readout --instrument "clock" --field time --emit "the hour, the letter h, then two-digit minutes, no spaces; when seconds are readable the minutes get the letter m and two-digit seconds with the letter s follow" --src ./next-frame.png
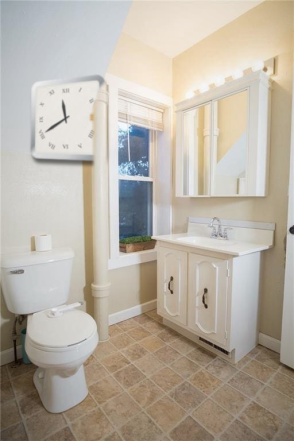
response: 11h40
